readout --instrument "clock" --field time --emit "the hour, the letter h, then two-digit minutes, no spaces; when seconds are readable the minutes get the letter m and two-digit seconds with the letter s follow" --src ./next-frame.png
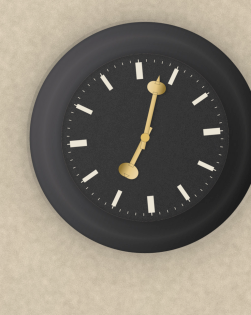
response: 7h03
